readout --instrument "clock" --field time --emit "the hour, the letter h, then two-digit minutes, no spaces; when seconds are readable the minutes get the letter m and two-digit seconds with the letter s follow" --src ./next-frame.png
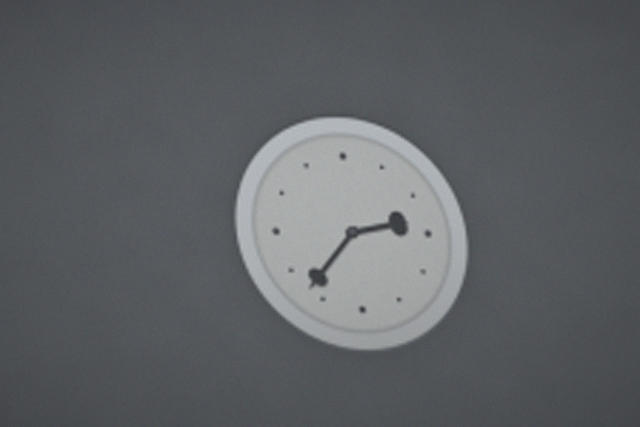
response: 2h37
